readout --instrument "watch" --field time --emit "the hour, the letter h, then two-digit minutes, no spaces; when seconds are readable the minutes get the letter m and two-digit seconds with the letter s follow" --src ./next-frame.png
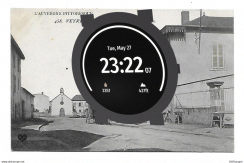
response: 23h22m07s
